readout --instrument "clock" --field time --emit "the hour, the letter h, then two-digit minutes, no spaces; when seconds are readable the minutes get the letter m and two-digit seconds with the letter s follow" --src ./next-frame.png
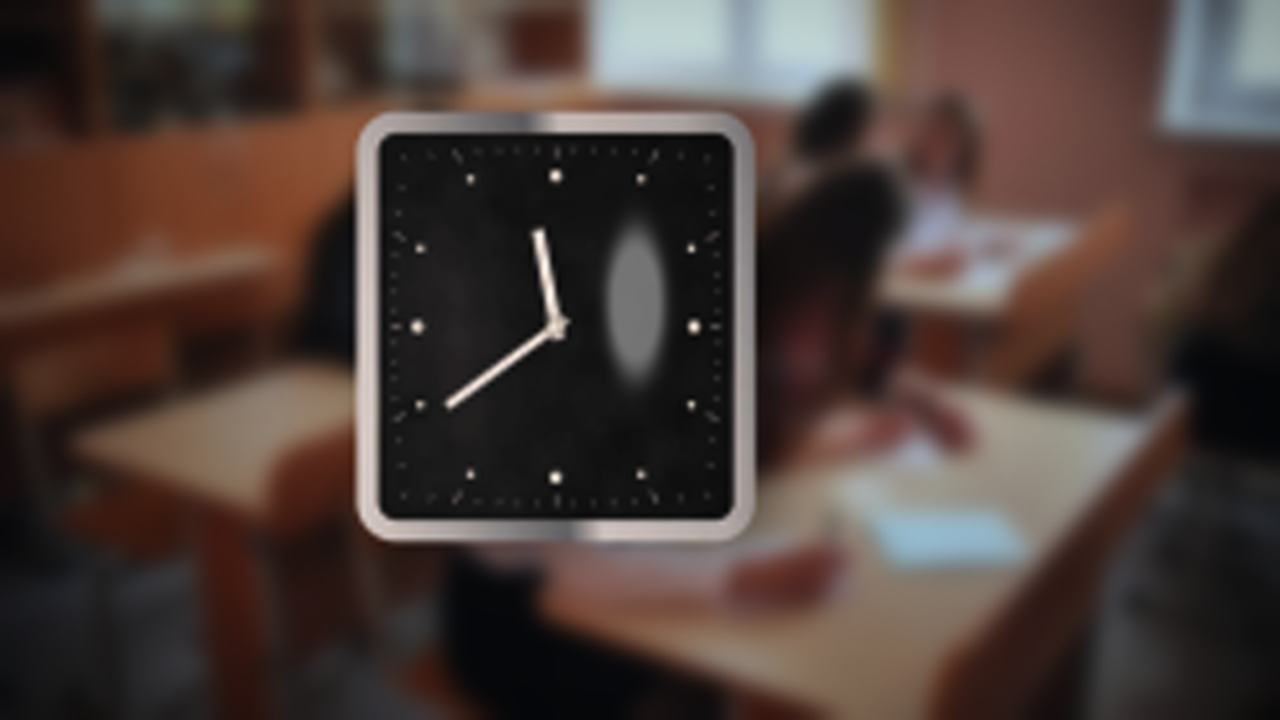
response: 11h39
